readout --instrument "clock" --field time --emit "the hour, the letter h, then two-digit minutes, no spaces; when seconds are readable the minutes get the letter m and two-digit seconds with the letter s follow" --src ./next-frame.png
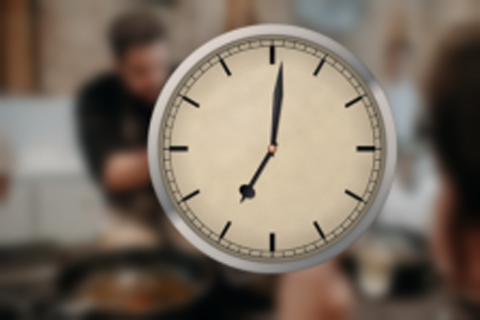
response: 7h01
